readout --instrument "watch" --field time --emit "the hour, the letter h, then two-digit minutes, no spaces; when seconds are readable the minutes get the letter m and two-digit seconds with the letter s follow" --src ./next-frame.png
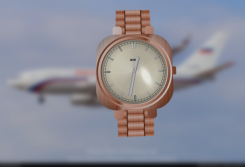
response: 12h32
